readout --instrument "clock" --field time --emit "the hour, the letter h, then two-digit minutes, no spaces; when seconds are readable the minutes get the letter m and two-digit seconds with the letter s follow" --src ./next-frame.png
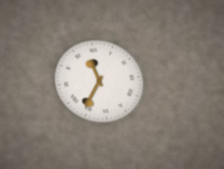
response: 11h36
